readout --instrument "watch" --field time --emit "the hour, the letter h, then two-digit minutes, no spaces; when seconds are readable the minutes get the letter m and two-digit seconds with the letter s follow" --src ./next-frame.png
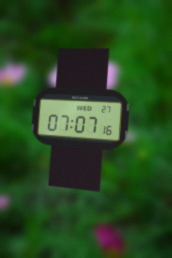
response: 7h07
